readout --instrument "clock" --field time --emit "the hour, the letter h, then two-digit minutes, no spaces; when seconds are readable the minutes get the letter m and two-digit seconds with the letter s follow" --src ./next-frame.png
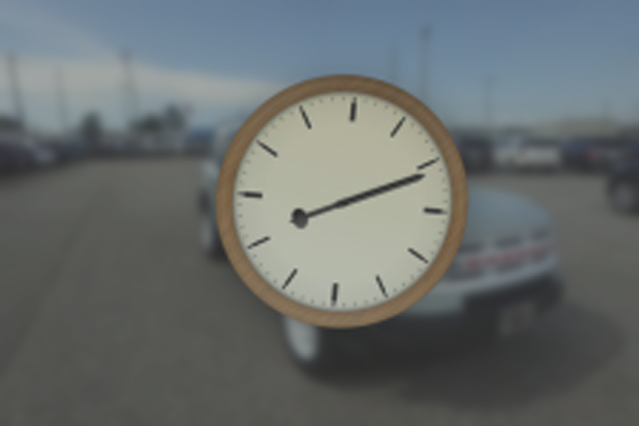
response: 8h11
